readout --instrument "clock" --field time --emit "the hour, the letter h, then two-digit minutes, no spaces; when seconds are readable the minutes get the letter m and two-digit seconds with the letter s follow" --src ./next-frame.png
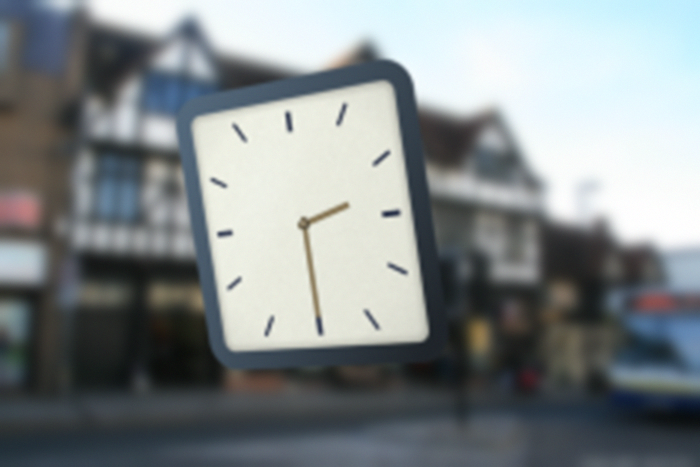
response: 2h30
